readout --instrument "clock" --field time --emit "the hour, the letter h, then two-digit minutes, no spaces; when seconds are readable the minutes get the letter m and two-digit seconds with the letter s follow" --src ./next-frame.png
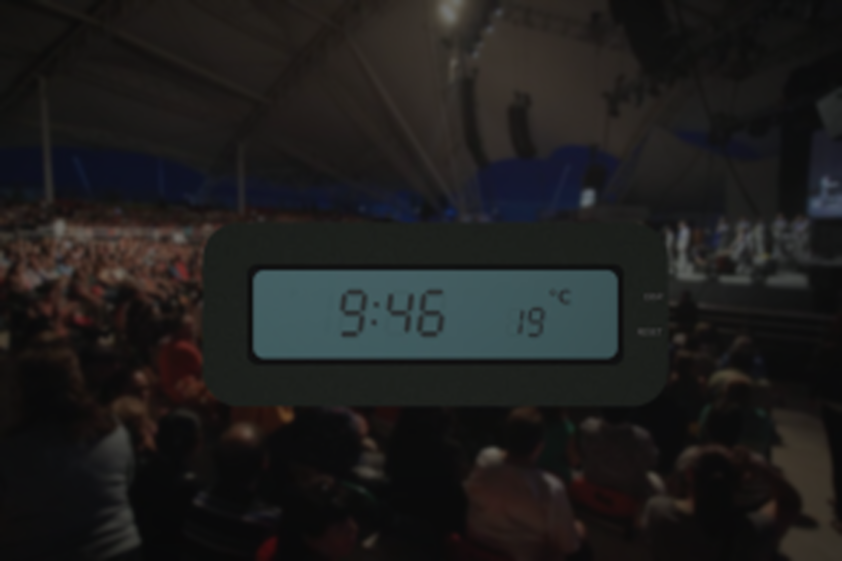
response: 9h46
